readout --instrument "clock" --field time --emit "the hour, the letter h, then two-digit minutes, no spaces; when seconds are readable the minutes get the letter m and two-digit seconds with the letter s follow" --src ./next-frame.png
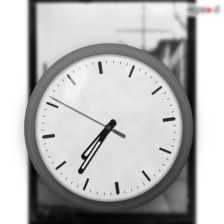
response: 7h36m51s
